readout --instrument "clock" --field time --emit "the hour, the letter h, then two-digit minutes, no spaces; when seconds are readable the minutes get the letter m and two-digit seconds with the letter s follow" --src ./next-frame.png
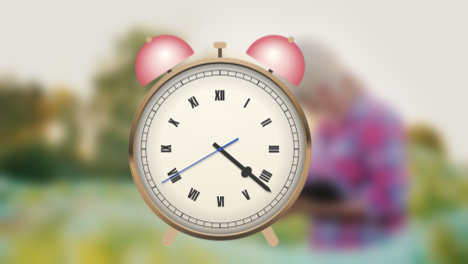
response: 4h21m40s
